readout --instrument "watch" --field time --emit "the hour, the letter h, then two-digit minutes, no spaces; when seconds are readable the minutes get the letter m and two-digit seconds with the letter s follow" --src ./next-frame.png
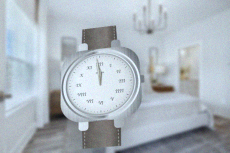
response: 11h59
